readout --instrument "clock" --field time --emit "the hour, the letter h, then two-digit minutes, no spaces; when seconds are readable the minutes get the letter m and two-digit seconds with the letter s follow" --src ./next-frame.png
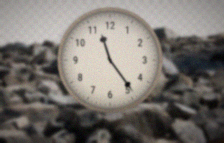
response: 11h24
